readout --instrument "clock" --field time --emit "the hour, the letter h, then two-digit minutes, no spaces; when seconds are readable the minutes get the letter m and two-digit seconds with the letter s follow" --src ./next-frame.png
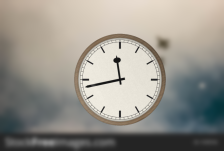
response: 11h43
